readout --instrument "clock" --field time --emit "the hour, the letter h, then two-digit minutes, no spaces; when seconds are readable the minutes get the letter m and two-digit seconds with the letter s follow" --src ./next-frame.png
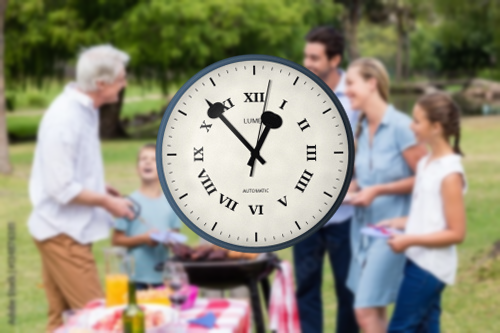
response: 12h53m02s
